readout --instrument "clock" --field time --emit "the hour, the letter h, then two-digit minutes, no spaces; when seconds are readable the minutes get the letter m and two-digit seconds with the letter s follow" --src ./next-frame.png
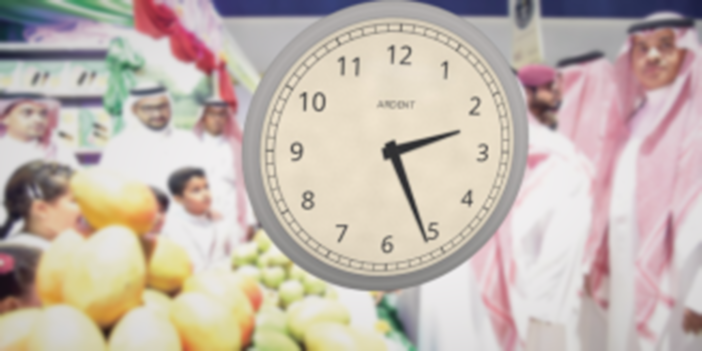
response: 2h26
